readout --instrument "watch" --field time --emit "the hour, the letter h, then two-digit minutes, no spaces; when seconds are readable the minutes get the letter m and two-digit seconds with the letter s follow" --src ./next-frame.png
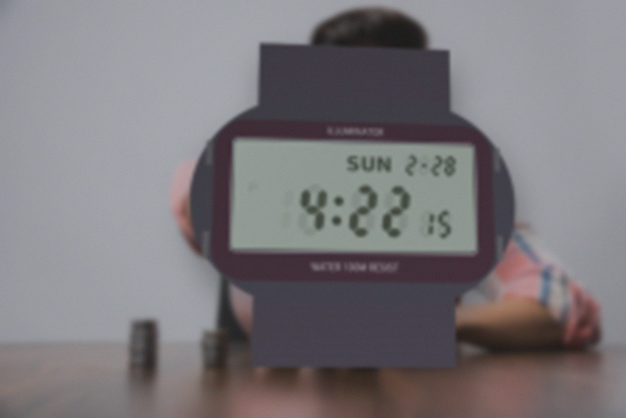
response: 4h22m15s
